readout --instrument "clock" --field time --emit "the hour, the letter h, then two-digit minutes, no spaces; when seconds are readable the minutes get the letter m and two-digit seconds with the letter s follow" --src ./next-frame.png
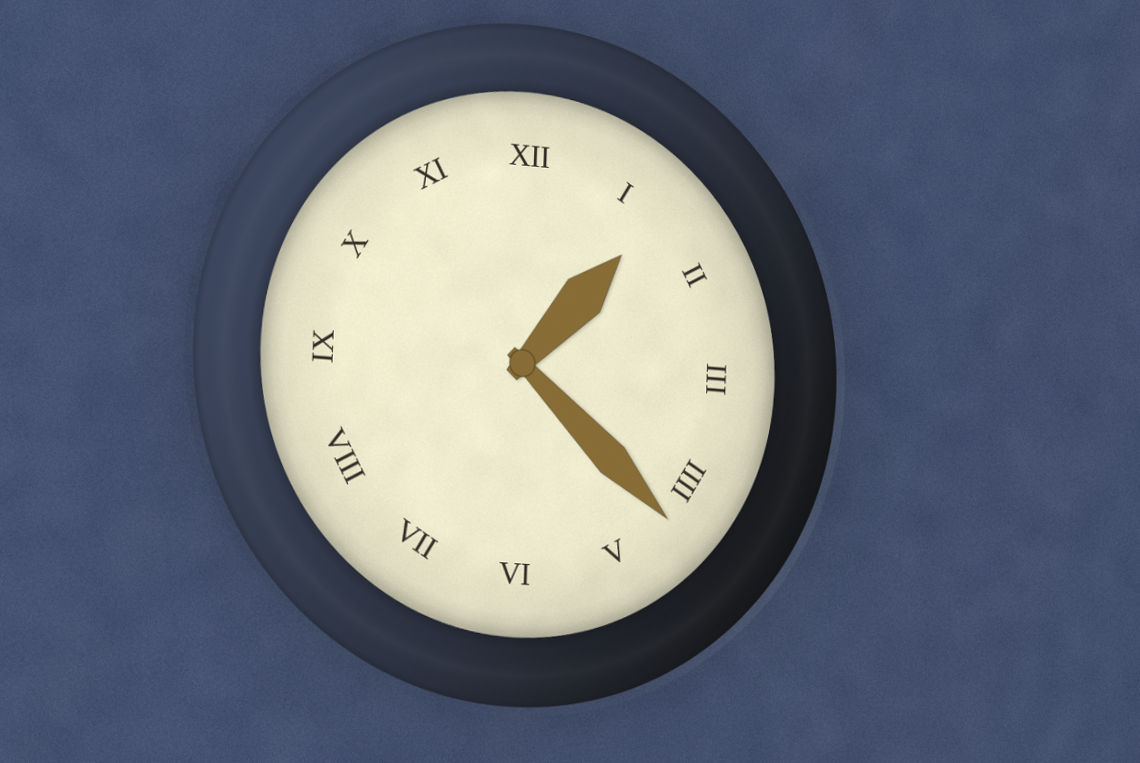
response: 1h22
